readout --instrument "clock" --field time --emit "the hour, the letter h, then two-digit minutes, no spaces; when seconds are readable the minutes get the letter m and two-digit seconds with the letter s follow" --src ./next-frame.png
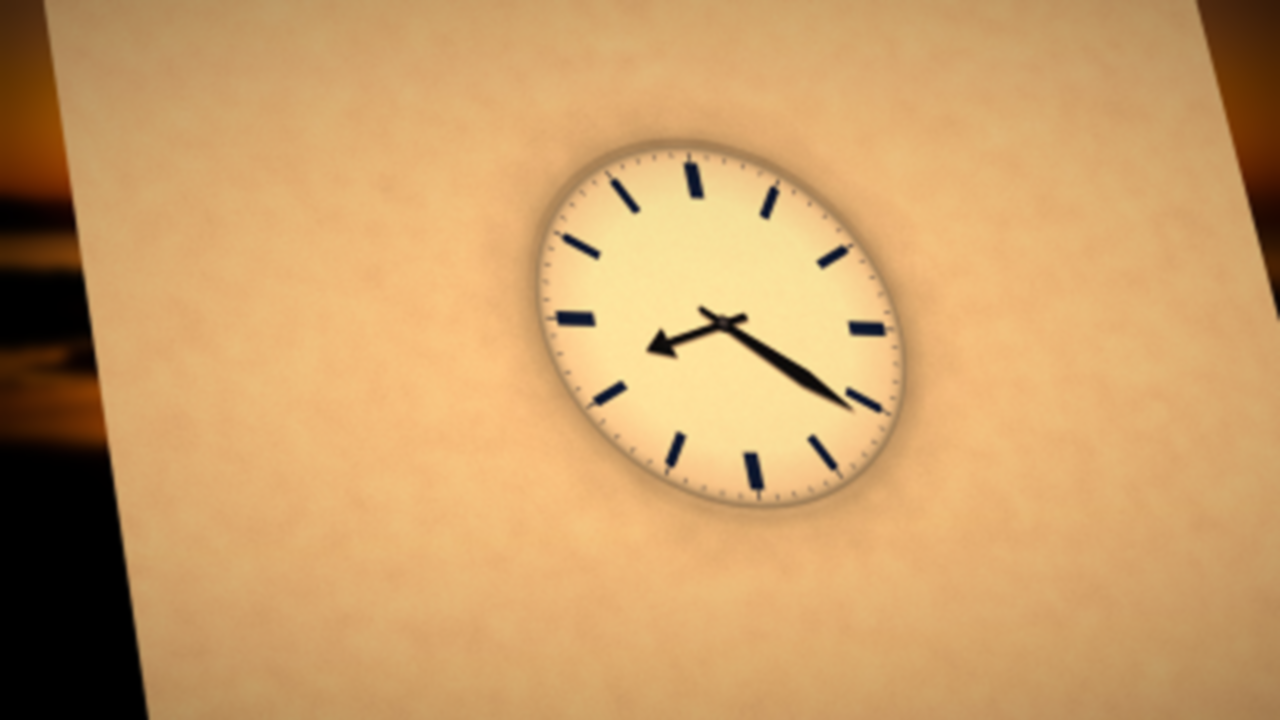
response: 8h21
